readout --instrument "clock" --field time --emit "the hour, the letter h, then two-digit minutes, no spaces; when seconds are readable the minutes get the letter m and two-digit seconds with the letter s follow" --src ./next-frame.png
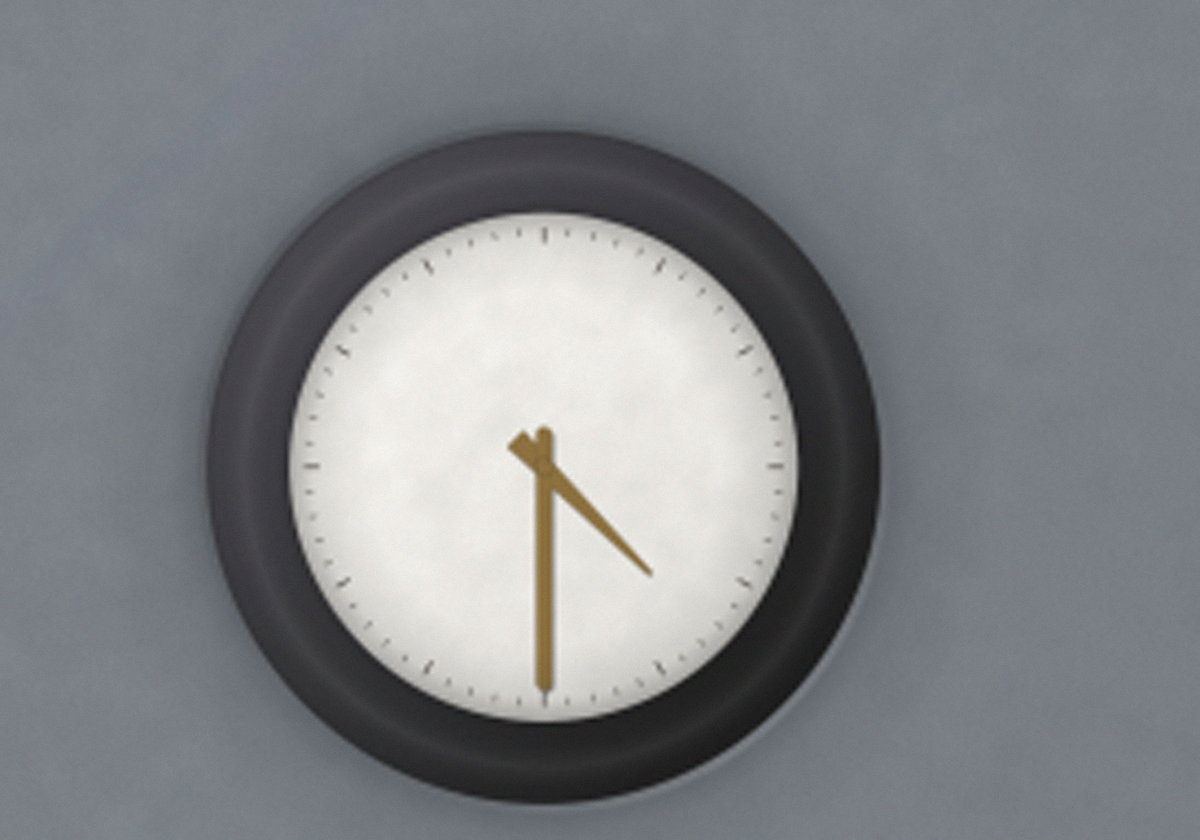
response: 4h30
